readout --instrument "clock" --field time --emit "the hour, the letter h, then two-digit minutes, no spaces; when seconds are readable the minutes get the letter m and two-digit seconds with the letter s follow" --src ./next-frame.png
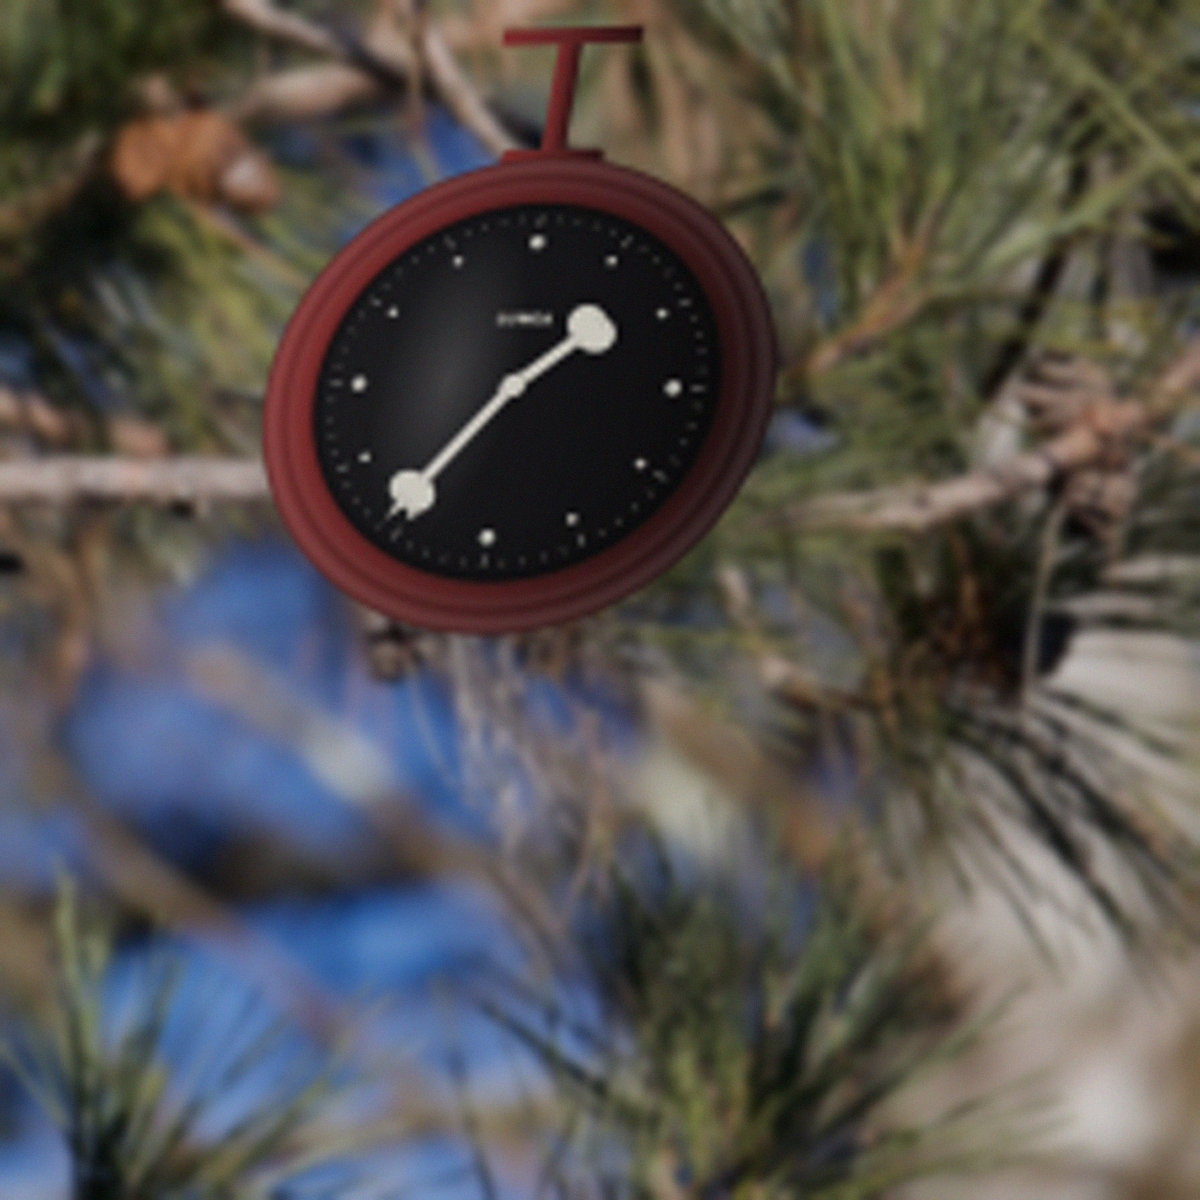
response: 1h36
